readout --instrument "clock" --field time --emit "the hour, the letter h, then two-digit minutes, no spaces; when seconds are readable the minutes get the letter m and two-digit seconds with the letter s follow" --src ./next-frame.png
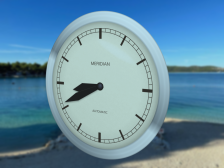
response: 8h41
